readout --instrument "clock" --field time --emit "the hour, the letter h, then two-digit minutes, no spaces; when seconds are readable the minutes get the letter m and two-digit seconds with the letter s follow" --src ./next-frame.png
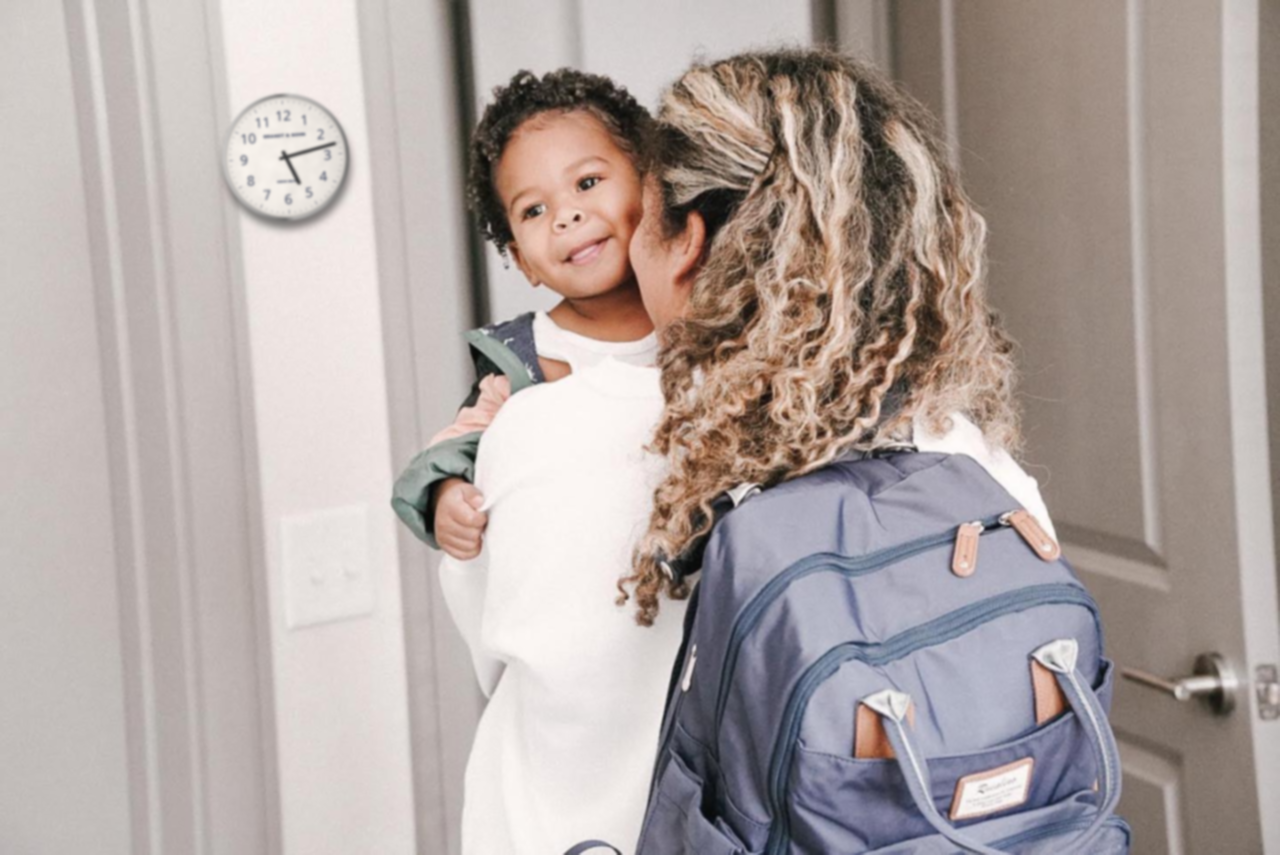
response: 5h13
